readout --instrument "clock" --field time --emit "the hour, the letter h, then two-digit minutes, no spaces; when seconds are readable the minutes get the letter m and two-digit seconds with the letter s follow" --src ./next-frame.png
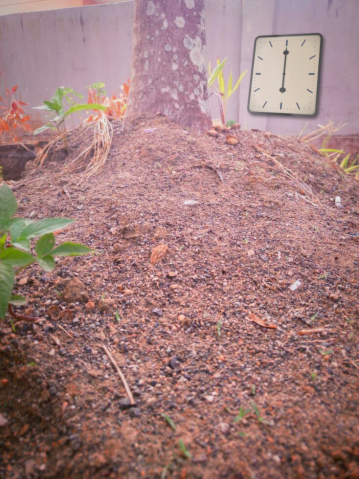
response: 6h00
